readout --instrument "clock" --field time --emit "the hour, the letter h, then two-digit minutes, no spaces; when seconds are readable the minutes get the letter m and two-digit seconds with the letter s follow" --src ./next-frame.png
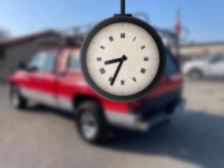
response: 8h34
